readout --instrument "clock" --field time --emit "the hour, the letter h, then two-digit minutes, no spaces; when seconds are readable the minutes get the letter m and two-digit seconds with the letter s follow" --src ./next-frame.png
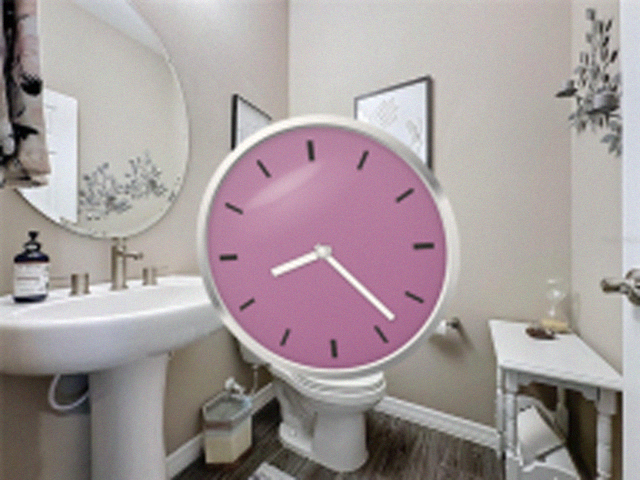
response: 8h23
